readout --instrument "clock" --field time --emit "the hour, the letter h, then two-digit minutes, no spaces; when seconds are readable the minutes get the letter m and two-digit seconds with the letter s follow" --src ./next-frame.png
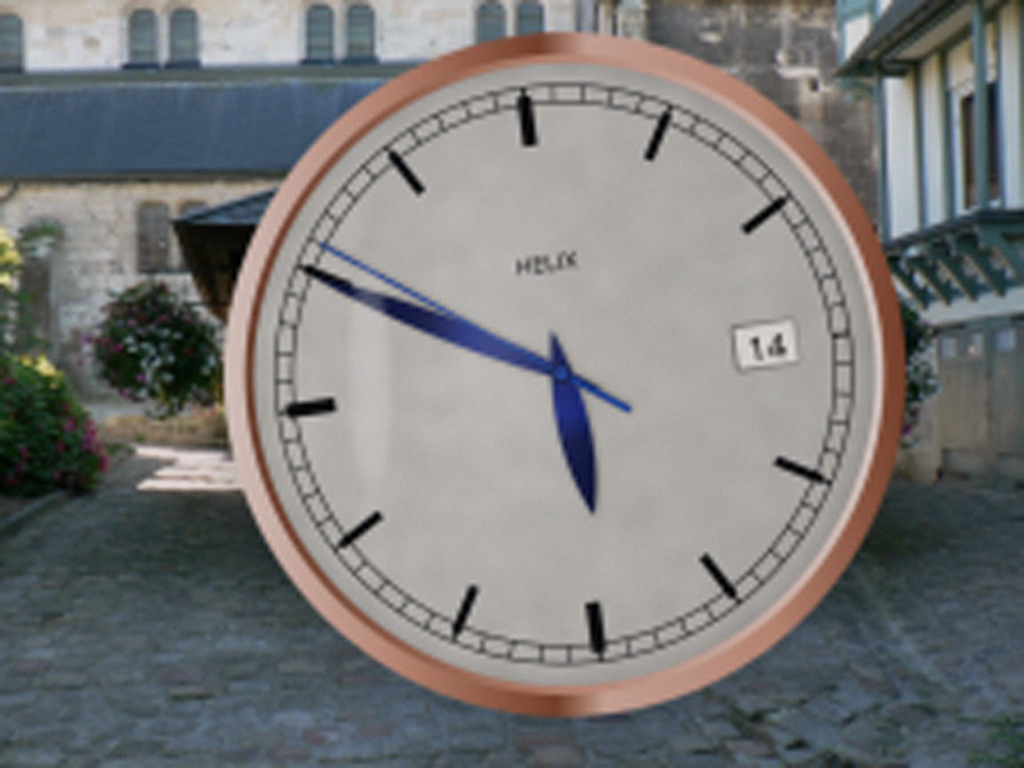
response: 5h49m51s
